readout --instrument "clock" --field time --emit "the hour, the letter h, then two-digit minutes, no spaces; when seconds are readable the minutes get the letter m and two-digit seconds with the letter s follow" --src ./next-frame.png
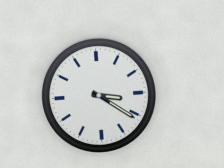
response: 3h21
